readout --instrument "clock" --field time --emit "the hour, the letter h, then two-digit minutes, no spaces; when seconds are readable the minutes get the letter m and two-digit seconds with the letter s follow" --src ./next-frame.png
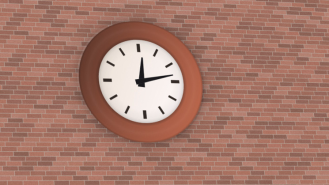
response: 12h13
